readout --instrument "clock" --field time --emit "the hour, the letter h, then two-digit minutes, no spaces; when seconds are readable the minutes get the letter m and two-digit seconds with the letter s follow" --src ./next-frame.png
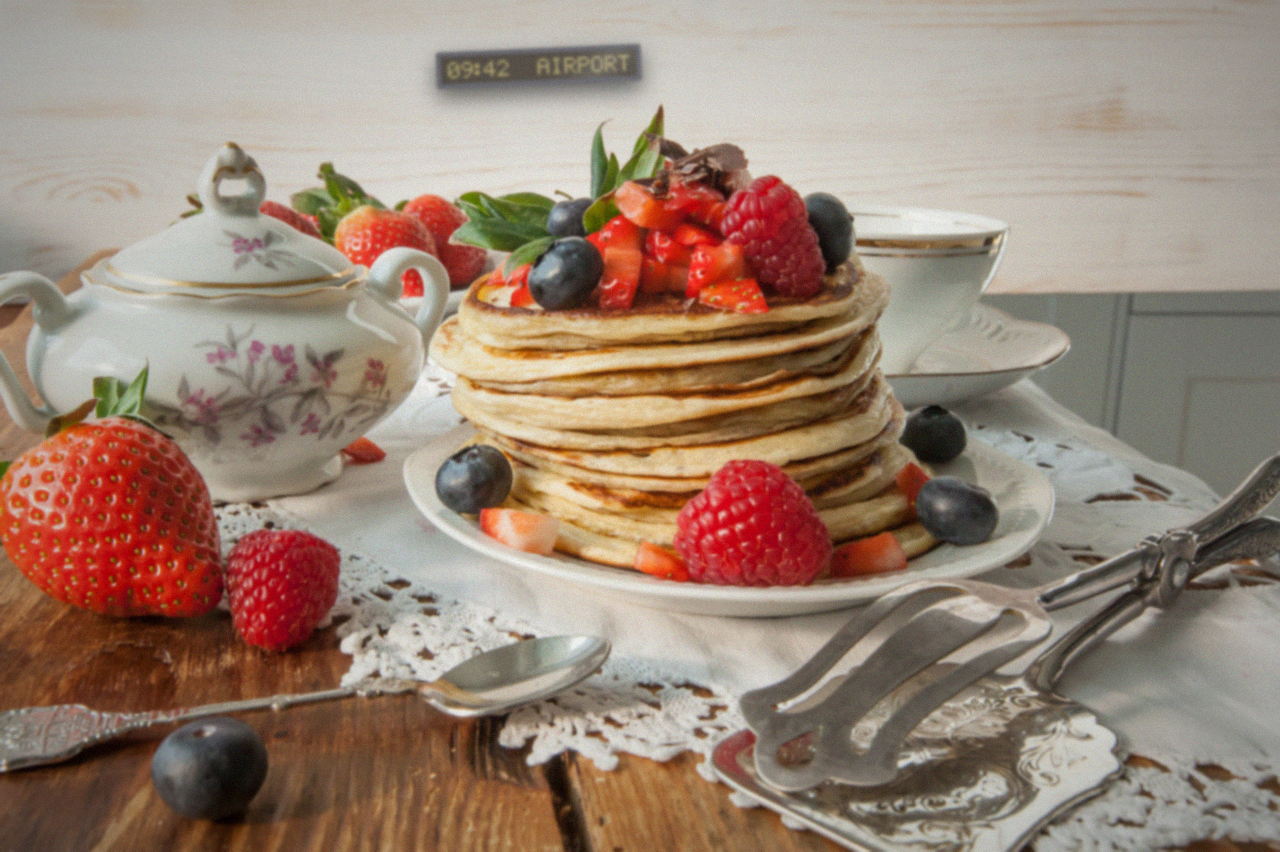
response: 9h42
